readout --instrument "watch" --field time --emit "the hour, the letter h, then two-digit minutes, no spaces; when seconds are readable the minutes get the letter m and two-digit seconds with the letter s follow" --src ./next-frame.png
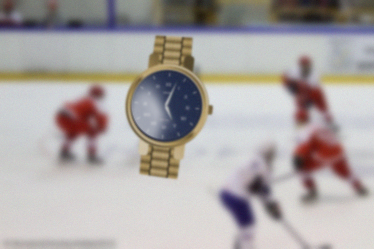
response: 5h03
